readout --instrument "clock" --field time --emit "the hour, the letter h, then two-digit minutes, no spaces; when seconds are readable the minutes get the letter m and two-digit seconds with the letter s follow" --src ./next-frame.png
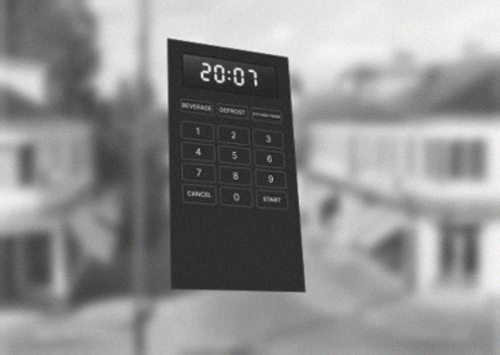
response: 20h07
